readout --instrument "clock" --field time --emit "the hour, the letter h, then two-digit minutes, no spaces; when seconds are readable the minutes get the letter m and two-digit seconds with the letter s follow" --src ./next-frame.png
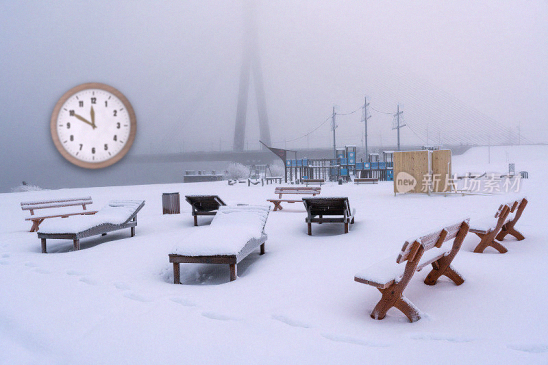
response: 11h50
